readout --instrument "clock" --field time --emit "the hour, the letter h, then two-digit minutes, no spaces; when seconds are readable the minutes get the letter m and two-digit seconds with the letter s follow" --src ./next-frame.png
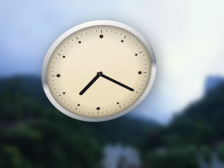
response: 7h20
